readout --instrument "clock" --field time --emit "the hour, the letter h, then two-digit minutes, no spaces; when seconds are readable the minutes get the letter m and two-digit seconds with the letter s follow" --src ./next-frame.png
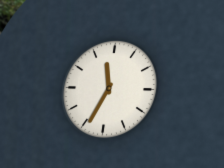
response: 11h34
